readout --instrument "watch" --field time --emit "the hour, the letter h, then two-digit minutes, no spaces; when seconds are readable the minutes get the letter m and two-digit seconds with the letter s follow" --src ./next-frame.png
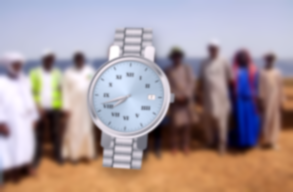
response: 7h42
